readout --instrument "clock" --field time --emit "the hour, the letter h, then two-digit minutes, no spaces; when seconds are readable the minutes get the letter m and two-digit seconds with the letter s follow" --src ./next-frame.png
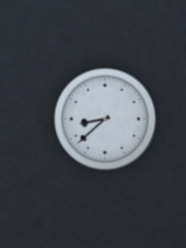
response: 8h38
